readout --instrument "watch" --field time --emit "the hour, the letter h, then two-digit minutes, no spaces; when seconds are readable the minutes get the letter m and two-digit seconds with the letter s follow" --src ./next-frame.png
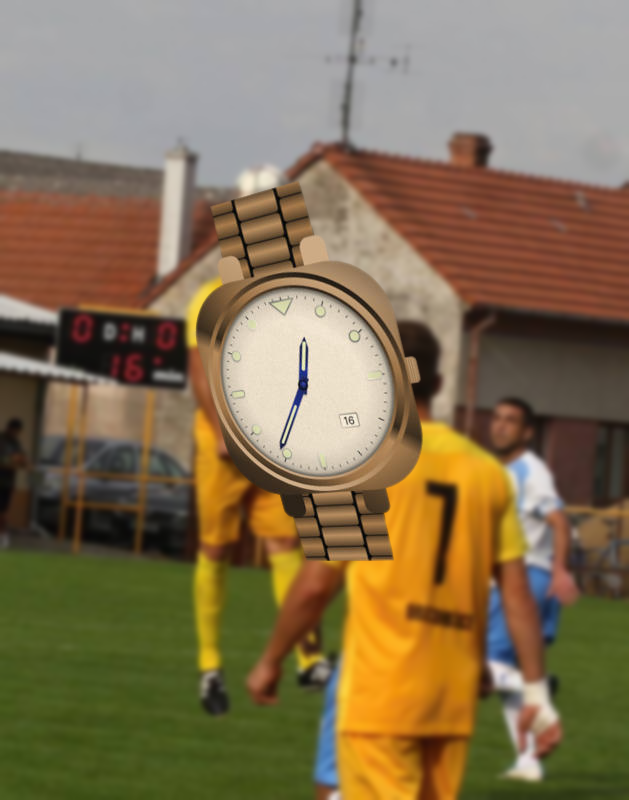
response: 12h36
